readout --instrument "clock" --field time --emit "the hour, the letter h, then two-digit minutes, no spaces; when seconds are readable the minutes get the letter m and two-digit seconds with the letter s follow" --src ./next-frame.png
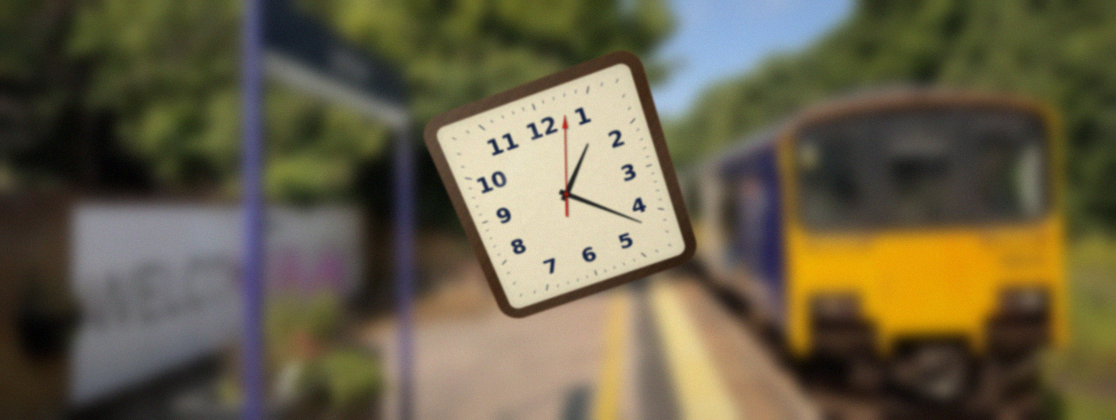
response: 1h22m03s
